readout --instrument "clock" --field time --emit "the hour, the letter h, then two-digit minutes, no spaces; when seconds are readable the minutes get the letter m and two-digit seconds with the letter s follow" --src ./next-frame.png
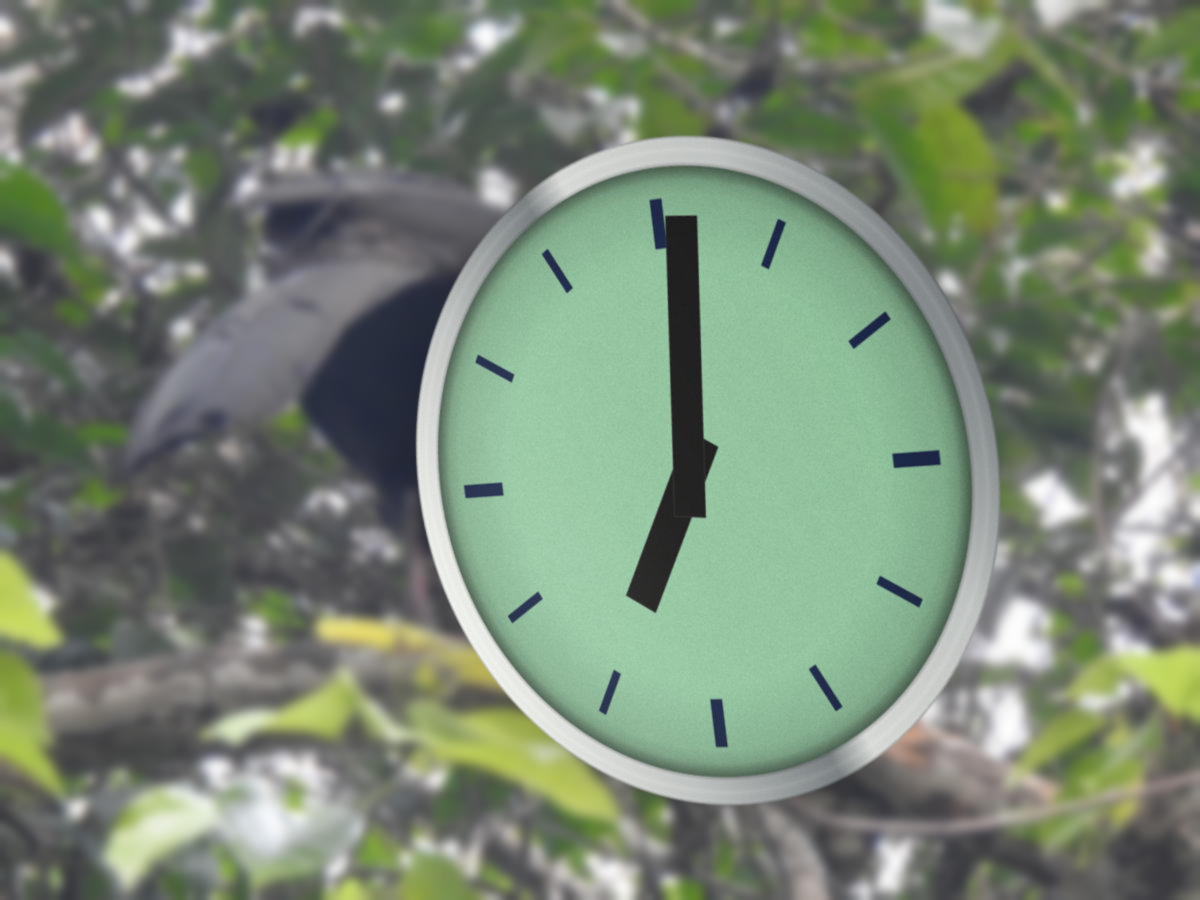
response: 7h01
